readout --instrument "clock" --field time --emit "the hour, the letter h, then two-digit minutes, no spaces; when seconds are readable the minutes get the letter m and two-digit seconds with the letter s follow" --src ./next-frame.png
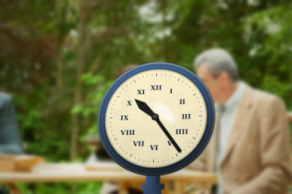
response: 10h24
